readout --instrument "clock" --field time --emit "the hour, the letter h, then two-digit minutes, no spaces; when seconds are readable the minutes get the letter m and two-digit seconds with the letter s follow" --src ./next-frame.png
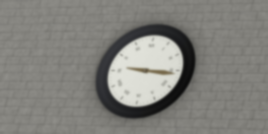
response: 9h16
